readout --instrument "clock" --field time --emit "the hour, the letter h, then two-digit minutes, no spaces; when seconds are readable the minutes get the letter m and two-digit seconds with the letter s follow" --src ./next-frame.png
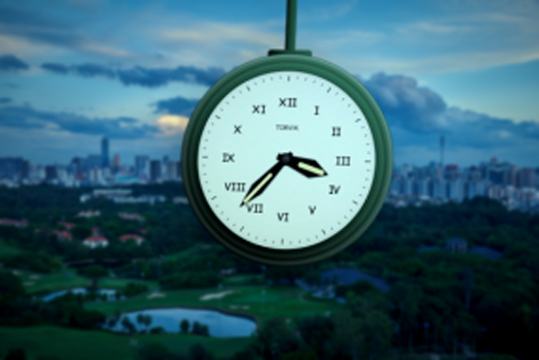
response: 3h37
